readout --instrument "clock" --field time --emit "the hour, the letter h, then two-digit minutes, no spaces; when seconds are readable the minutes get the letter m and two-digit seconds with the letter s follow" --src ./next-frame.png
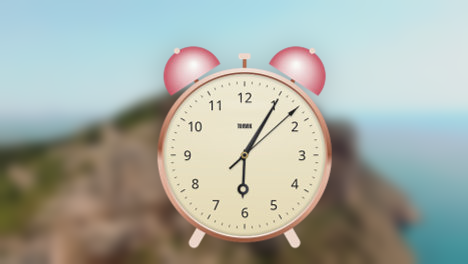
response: 6h05m08s
